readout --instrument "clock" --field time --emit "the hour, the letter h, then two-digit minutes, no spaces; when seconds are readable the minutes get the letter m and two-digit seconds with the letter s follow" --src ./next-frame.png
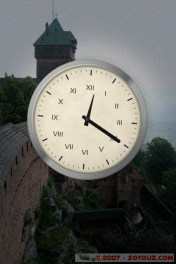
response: 12h20
